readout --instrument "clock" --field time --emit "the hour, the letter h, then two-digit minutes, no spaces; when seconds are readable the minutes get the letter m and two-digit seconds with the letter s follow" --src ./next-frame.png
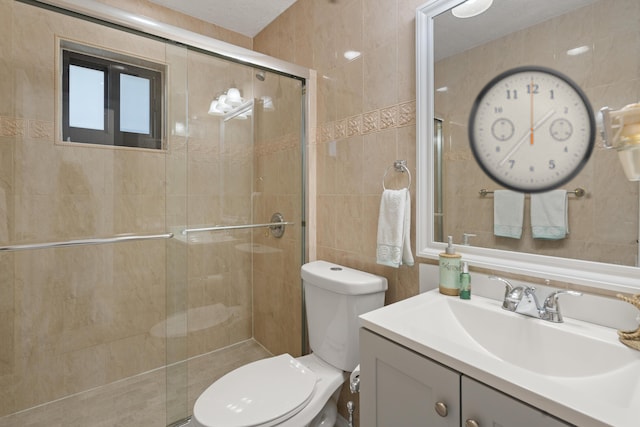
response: 1h37
